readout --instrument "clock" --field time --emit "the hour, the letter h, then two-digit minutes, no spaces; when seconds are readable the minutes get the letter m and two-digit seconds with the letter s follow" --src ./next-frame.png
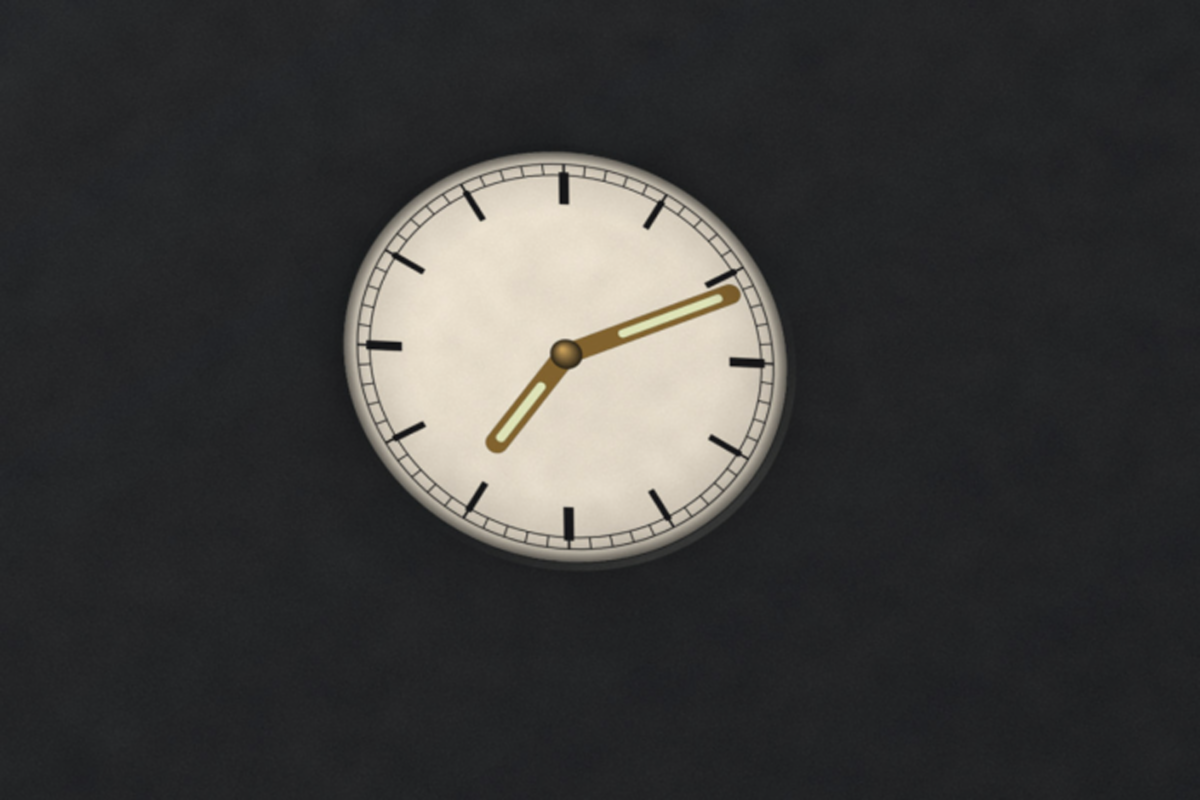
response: 7h11
